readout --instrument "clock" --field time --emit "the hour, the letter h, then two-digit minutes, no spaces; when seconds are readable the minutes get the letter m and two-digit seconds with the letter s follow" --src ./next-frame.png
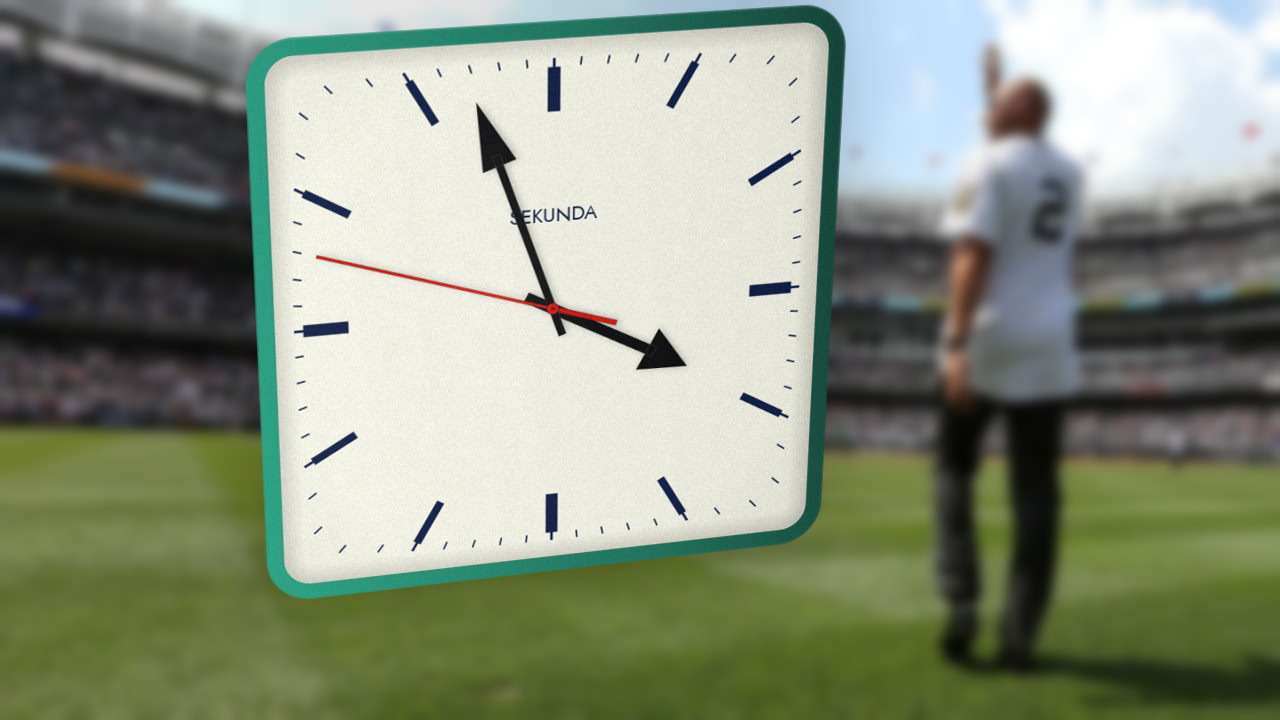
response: 3h56m48s
